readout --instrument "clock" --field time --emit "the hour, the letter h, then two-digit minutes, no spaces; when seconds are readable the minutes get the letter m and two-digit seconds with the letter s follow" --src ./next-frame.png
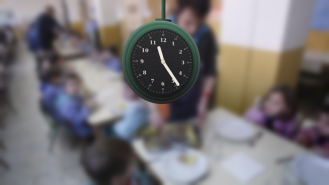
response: 11h24
